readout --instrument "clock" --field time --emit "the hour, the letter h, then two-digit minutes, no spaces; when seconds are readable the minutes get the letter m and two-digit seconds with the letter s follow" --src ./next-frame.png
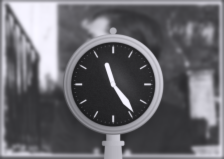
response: 11h24
